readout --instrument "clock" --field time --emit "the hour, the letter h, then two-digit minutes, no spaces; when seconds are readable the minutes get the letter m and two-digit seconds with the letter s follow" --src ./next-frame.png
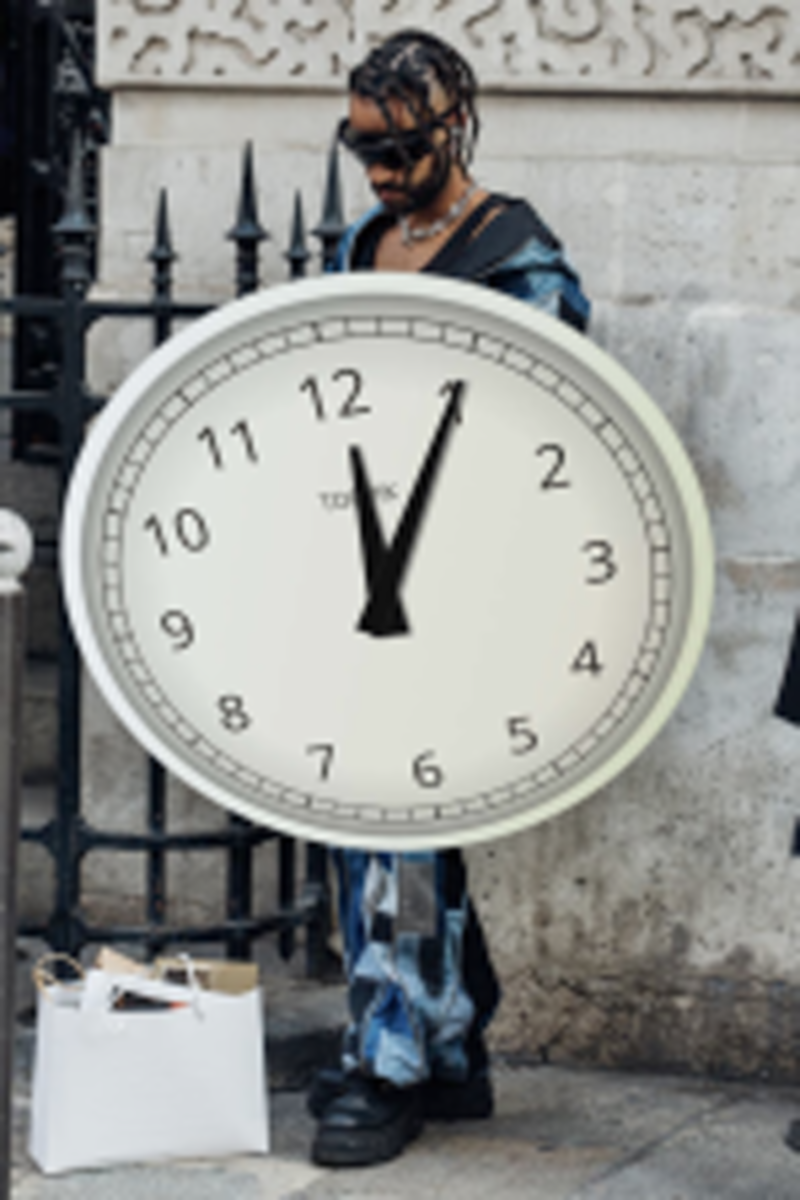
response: 12h05
